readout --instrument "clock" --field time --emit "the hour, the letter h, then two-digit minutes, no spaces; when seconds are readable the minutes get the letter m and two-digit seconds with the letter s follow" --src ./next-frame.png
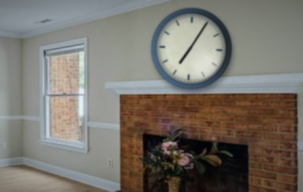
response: 7h05
